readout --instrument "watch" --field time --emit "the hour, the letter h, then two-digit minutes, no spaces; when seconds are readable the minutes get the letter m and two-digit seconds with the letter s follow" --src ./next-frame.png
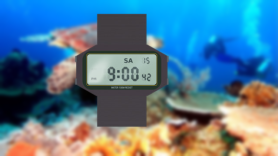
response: 9h00m42s
